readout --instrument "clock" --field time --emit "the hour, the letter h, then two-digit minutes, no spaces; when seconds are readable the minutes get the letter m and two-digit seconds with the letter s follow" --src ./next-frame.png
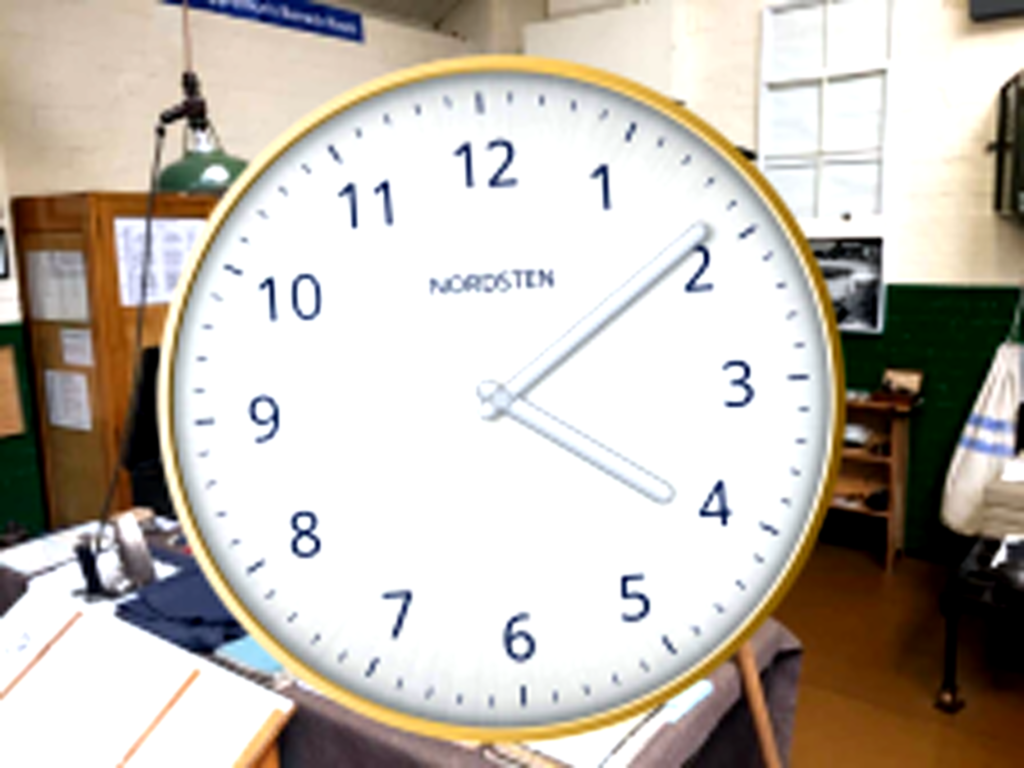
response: 4h09
